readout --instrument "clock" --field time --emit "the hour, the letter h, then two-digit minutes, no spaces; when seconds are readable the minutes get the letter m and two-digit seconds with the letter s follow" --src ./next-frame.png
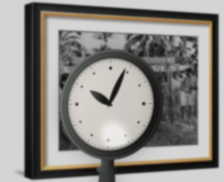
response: 10h04
